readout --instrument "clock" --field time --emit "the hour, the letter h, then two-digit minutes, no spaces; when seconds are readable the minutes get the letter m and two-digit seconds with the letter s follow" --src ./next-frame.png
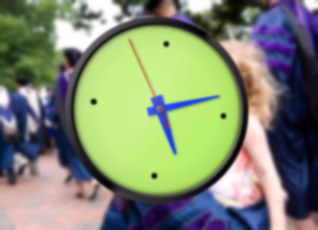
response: 5h11m55s
